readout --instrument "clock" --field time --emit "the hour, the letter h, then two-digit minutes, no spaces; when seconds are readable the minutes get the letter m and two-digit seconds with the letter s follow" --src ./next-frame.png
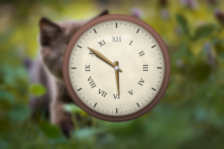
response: 5h51
